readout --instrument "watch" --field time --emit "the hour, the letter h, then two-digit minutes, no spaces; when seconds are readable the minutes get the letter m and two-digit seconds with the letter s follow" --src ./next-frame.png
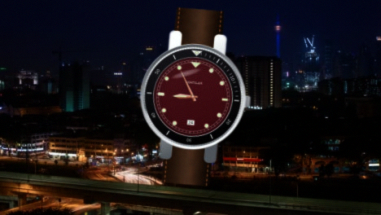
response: 8h55
